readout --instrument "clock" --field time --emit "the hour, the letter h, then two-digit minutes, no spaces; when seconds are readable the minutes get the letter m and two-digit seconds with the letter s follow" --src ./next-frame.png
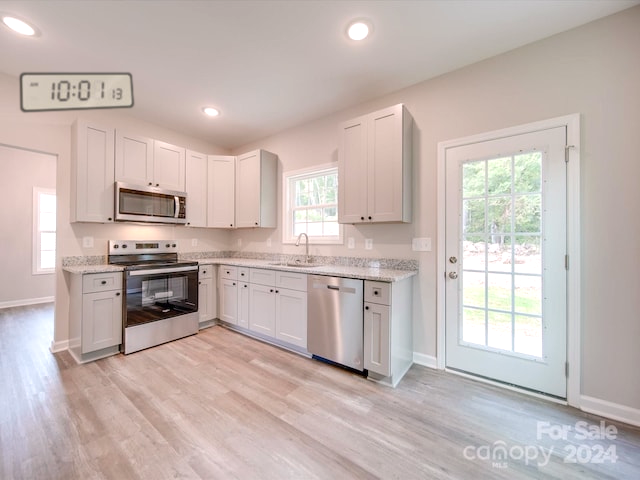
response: 10h01m13s
